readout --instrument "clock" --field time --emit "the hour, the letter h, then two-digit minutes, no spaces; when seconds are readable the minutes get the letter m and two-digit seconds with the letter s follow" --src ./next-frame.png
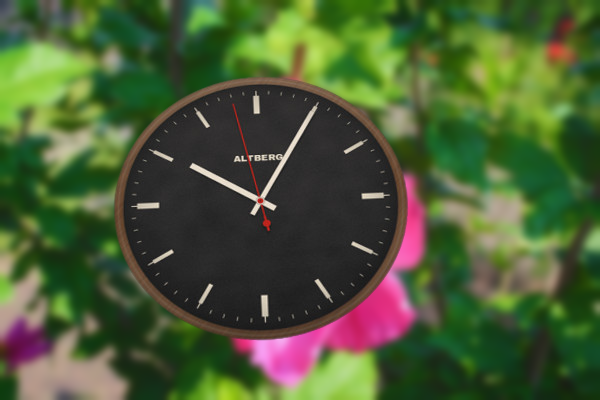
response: 10h04m58s
